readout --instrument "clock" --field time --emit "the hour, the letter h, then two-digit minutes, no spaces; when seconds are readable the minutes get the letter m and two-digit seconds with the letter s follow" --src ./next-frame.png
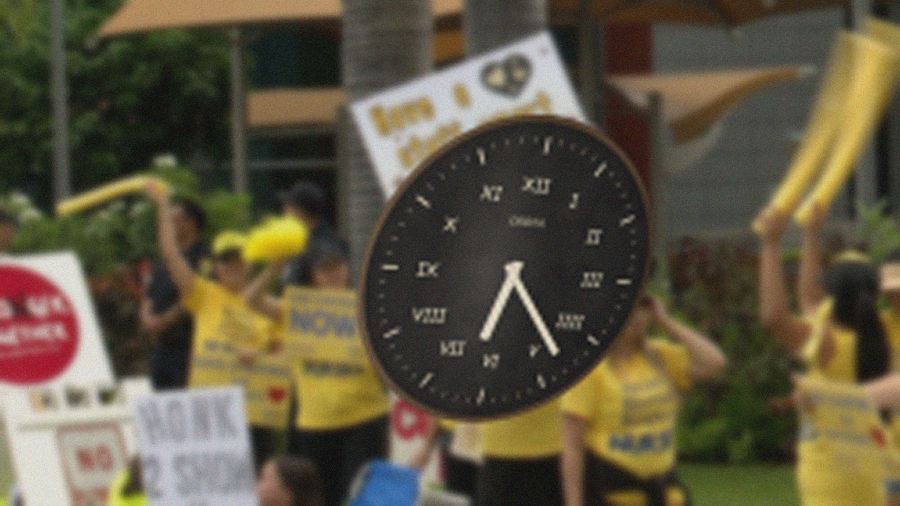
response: 6h23
